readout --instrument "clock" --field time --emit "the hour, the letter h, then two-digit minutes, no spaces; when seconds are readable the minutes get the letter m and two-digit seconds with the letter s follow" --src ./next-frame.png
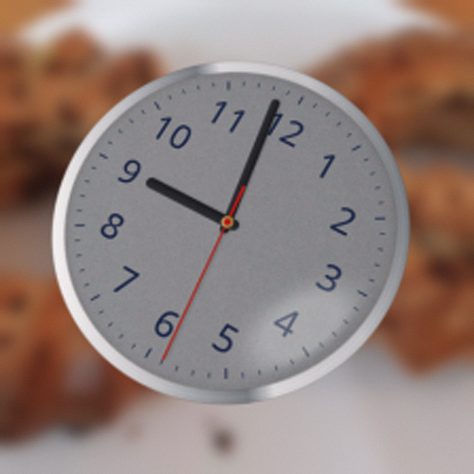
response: 8h58m29s
